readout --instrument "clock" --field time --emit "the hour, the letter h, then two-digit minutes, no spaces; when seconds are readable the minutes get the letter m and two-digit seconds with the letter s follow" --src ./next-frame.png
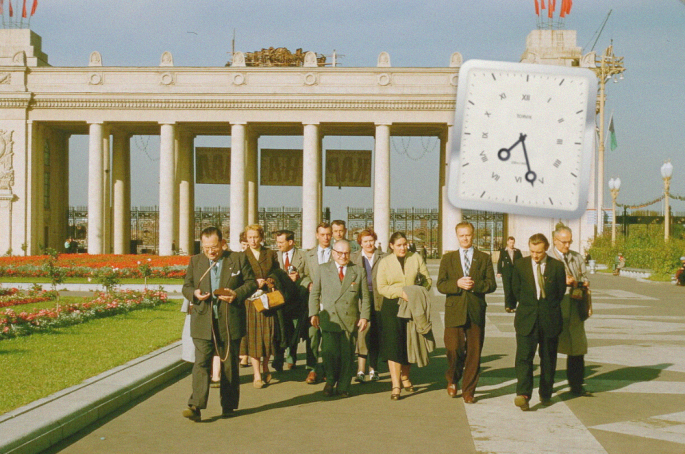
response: 7h27
